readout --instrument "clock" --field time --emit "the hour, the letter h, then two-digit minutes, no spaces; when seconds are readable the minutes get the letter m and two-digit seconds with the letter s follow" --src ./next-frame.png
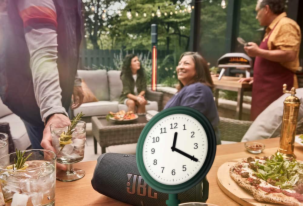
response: 12h20
